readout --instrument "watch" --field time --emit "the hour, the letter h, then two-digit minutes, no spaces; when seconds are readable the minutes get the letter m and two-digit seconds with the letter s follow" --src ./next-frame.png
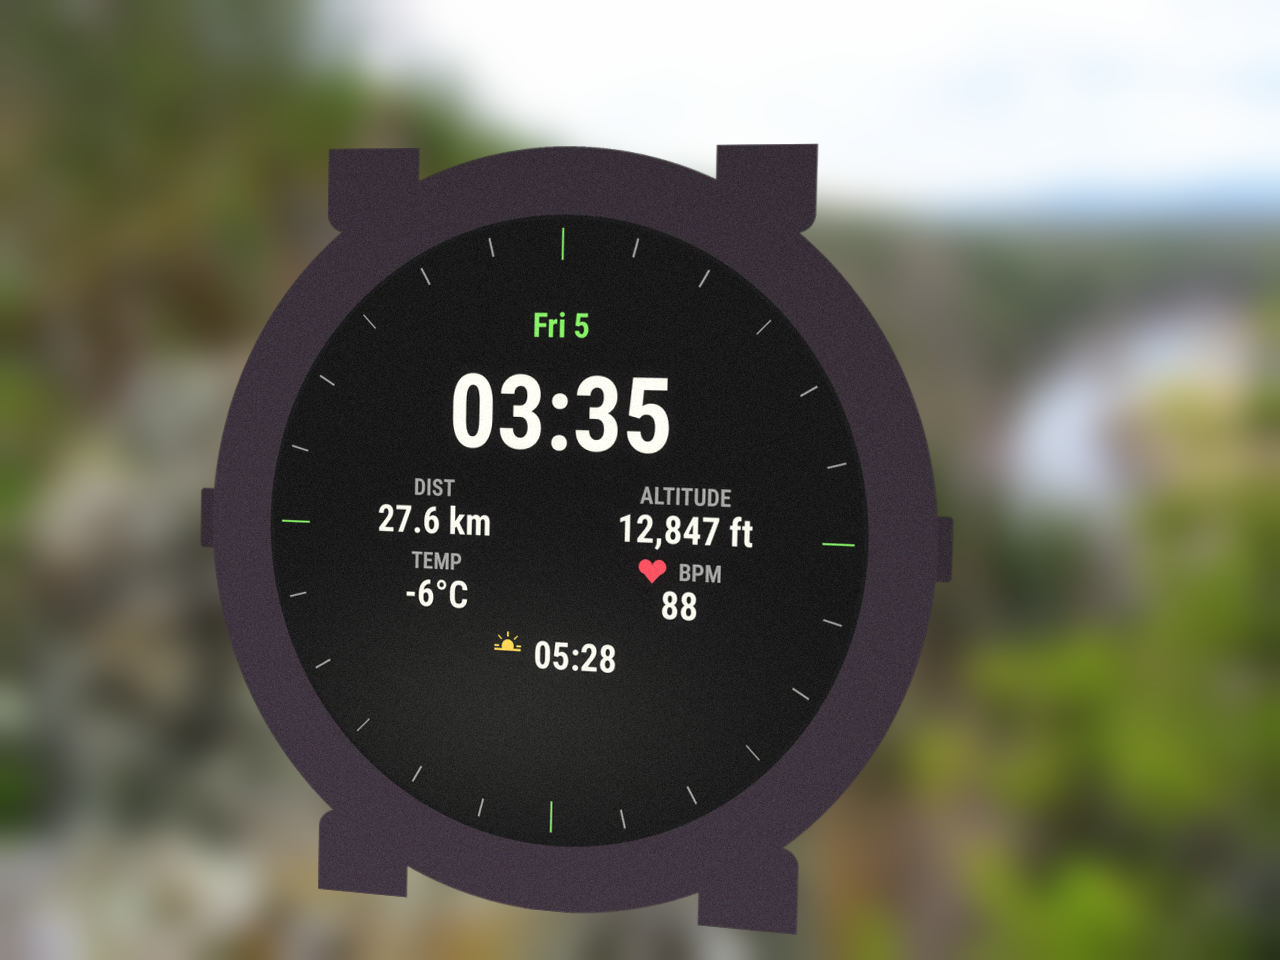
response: 3h35
